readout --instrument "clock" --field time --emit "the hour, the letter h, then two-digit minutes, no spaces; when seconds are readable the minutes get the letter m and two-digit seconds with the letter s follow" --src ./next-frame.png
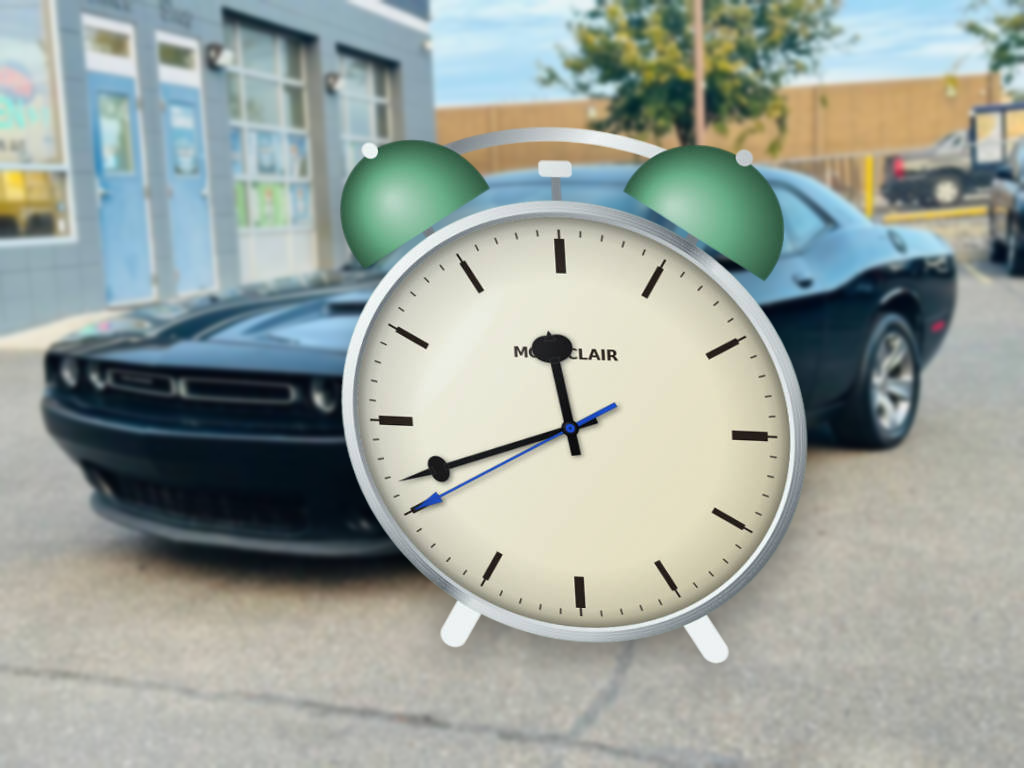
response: 11h41m40s
